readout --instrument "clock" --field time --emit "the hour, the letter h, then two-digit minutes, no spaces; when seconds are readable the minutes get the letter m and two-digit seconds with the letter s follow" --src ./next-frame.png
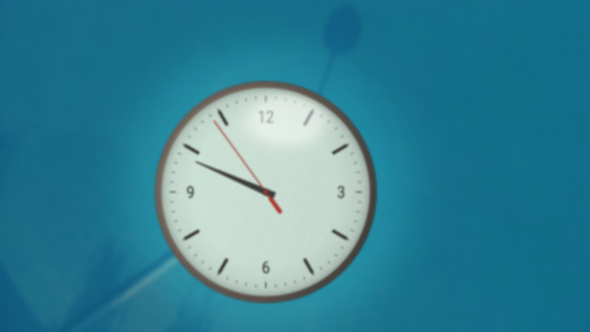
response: 9h48m54s
